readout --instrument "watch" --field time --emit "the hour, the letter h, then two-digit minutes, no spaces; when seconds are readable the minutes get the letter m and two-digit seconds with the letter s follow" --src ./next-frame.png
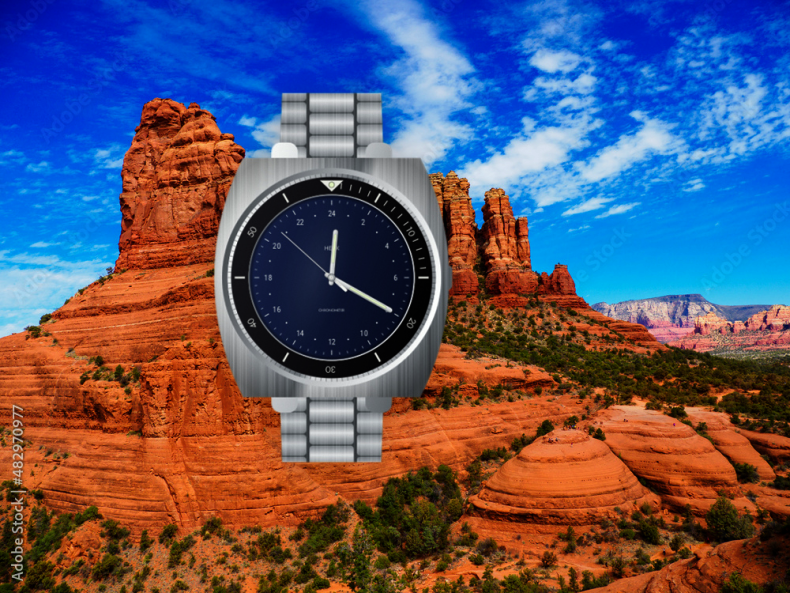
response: 0h19m52s
